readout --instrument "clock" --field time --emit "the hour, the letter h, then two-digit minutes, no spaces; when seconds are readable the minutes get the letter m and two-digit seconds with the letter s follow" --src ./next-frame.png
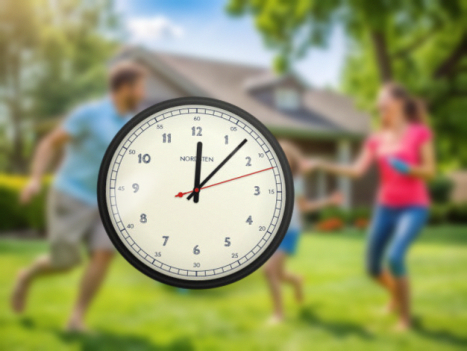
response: 12h07m12s
